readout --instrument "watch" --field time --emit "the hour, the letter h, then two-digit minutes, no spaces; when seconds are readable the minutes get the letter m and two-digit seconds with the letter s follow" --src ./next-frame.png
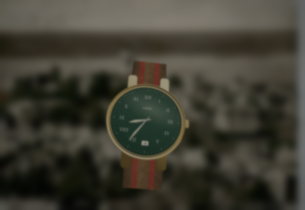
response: 8h36
